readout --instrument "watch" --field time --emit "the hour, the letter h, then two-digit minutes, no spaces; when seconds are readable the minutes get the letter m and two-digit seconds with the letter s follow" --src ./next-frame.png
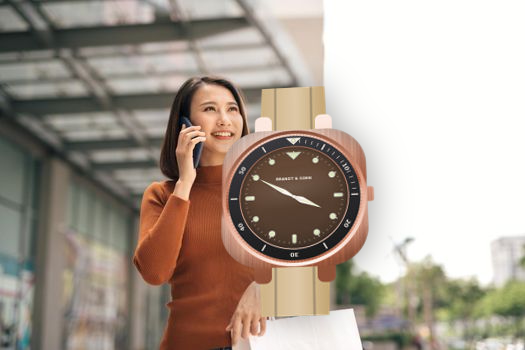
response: 3h50
